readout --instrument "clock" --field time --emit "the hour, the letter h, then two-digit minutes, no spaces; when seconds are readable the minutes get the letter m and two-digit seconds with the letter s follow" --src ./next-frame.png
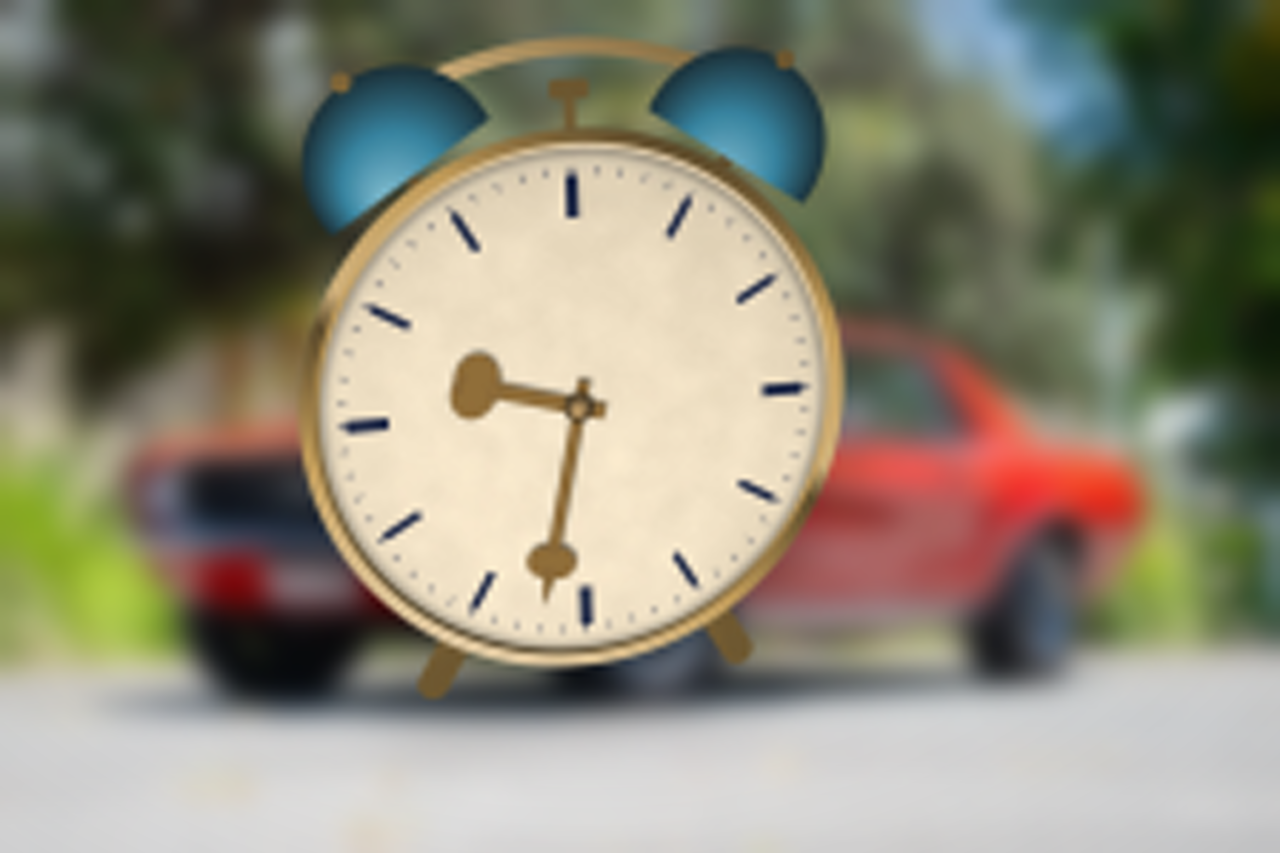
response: 9h32
